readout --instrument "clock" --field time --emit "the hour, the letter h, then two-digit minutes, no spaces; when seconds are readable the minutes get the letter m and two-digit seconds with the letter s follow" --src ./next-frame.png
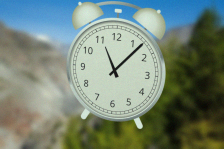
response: 11h07
